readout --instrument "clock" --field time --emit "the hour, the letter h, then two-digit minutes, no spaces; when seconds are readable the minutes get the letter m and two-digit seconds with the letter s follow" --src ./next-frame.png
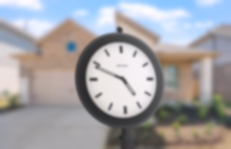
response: 4h49
